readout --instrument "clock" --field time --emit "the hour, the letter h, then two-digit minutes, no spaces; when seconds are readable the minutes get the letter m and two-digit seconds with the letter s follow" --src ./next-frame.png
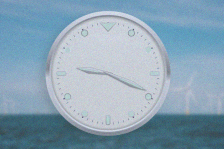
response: 9h19
